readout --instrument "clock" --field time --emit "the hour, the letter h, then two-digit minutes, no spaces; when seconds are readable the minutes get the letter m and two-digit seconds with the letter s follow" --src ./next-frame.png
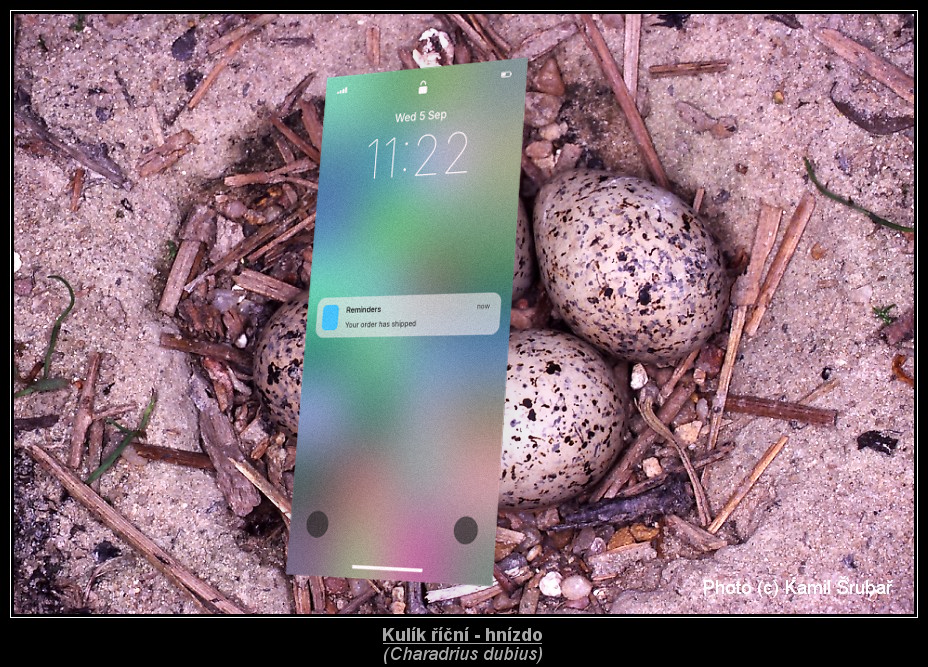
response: 11h22
